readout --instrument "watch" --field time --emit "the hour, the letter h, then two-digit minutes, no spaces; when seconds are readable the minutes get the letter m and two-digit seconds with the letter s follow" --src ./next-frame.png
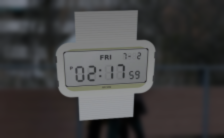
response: 2h17
